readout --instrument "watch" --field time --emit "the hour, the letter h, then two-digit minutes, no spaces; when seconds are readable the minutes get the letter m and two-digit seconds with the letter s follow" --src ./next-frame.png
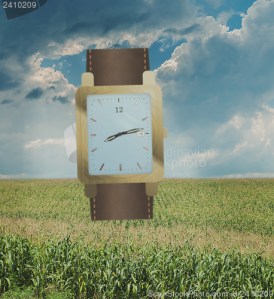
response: 8h13
